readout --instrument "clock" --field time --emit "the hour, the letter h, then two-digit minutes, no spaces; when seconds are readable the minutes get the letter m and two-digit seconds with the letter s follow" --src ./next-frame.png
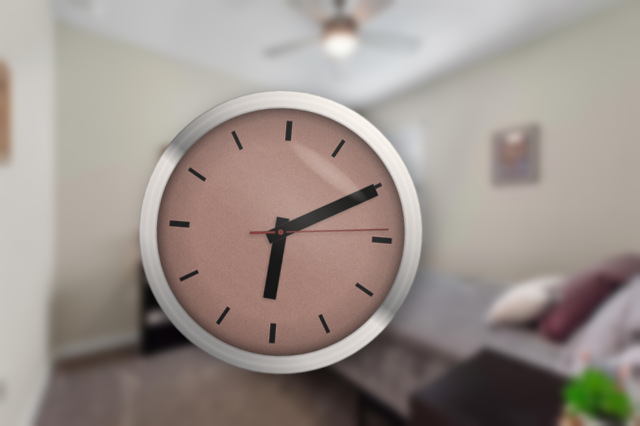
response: 6h10m14s
